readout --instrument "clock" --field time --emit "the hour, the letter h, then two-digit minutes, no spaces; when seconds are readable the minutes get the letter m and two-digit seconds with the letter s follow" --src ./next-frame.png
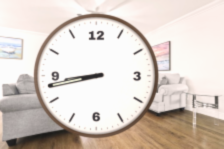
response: 8h43
